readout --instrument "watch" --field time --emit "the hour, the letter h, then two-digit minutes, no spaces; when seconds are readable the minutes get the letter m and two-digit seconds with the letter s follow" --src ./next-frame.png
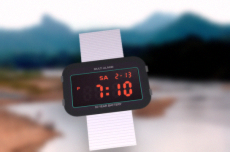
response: 7h10
